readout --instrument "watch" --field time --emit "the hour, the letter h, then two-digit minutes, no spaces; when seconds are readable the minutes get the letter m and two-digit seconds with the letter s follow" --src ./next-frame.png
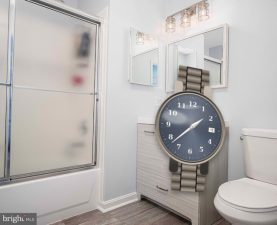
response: 1h38
